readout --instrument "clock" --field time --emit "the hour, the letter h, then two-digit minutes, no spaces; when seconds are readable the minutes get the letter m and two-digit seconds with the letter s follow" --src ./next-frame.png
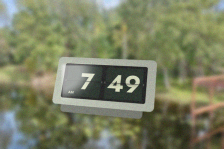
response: 7h49
